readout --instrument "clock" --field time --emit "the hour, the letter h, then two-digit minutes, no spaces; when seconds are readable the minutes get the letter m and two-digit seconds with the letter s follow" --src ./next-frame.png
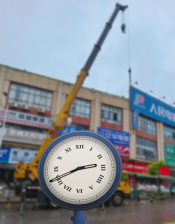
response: 2h41
